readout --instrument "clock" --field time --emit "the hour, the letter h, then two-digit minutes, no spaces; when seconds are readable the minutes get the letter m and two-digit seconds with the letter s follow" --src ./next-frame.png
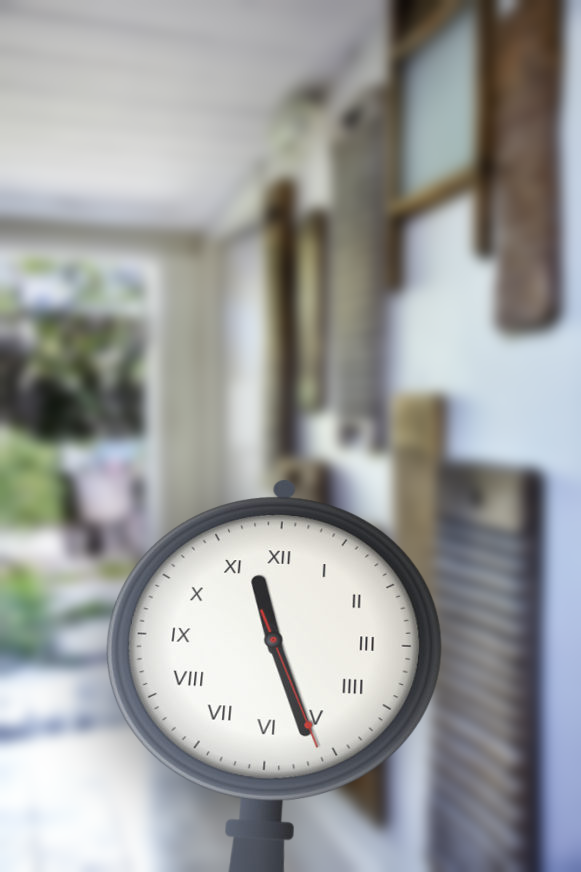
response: 11h26m26s
